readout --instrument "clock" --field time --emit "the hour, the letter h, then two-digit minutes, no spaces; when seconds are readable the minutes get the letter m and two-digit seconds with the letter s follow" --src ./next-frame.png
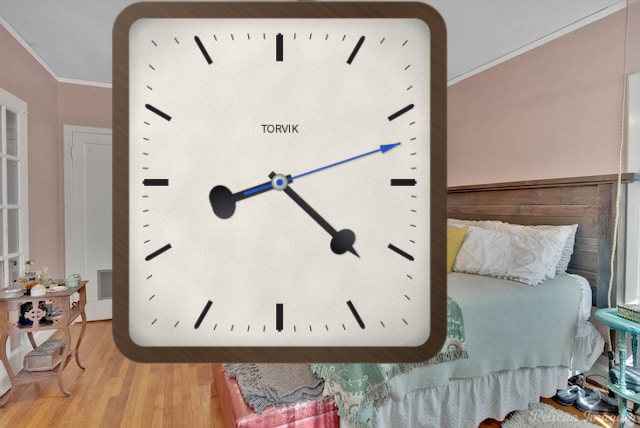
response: 8h22m12s
